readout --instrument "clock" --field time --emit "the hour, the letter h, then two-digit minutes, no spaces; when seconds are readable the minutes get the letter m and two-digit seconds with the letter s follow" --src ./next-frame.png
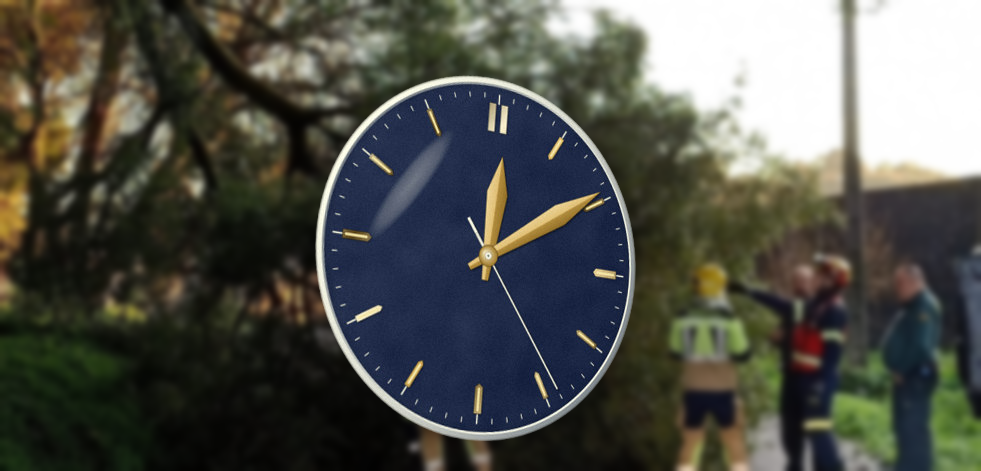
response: 12h09m24s
